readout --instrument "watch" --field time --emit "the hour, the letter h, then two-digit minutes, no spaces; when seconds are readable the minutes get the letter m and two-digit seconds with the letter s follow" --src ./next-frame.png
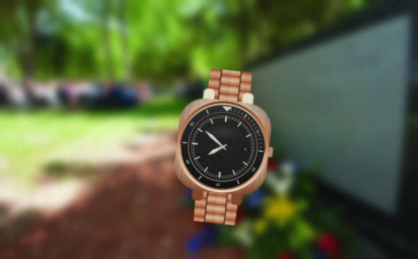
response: 7h51
